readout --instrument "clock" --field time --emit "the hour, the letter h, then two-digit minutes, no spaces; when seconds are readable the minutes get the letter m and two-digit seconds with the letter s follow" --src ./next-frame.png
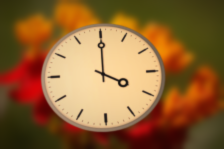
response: 4h00
